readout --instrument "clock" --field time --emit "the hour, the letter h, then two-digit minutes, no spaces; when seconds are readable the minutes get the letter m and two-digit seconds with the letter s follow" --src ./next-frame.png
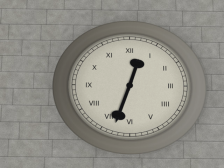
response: 12h33
